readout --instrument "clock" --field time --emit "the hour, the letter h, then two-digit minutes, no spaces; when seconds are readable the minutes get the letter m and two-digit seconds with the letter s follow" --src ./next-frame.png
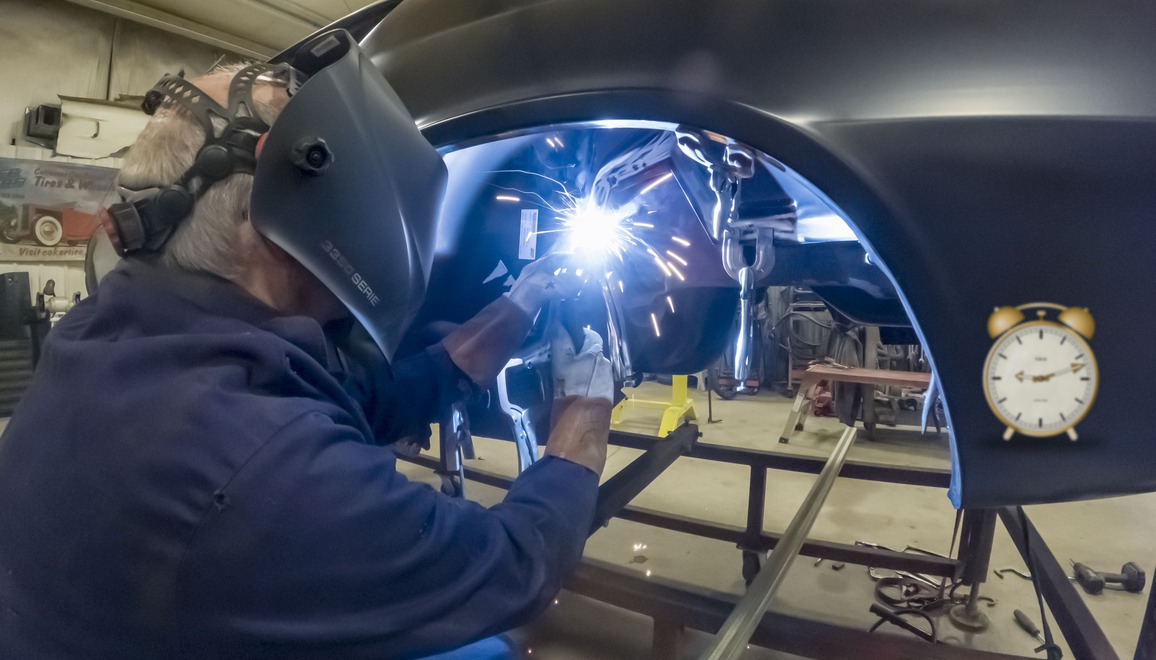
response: 9h12
